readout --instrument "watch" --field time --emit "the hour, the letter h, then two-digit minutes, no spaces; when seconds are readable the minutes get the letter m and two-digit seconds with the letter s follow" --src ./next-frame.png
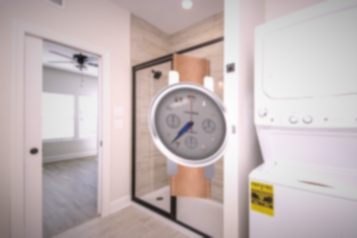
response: 7h37
